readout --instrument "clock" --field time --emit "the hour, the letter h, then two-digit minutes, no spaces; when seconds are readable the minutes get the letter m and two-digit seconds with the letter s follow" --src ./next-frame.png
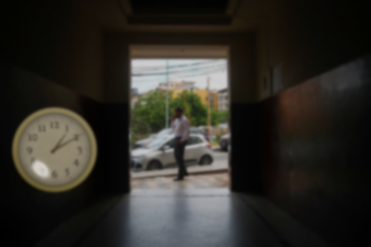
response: 1h10
